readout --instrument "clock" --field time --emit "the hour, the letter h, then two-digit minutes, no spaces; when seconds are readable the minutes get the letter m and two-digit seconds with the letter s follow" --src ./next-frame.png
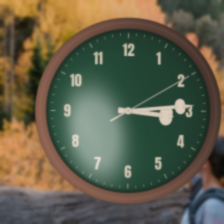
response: 3h14m10s
